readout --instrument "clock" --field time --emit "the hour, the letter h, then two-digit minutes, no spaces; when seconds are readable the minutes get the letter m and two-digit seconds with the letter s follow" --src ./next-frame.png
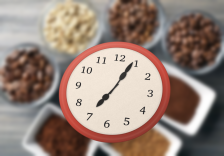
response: 7h04
